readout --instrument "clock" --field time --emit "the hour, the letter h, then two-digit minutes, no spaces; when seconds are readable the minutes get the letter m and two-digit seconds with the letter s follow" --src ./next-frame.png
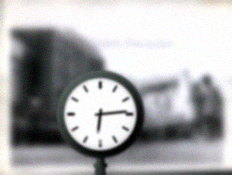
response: 6h14
